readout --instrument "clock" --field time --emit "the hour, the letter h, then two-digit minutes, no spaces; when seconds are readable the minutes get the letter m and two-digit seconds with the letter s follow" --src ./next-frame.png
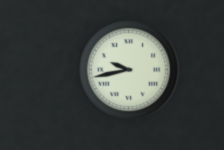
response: 9h43
